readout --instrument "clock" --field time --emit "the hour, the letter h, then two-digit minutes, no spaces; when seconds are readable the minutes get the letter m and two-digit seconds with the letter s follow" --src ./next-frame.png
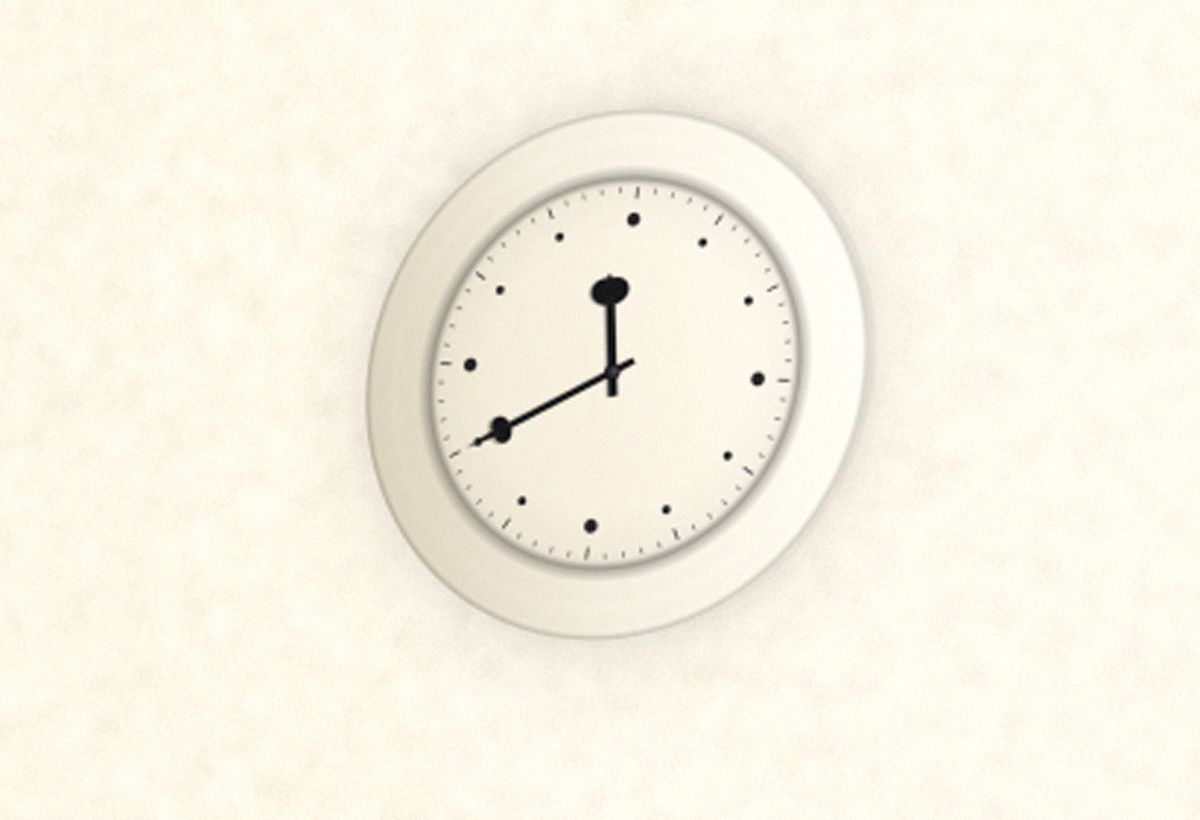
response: 11h40
